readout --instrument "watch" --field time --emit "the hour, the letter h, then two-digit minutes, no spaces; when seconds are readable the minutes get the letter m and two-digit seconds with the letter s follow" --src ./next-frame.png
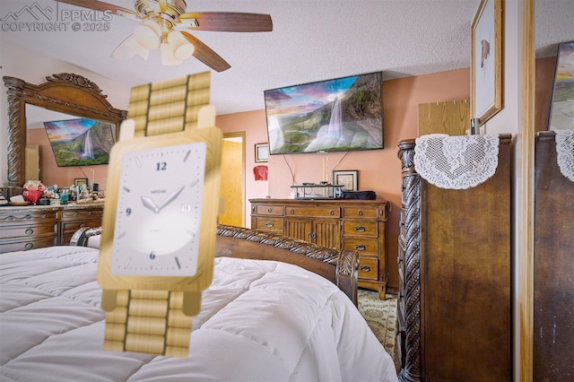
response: 10h09
